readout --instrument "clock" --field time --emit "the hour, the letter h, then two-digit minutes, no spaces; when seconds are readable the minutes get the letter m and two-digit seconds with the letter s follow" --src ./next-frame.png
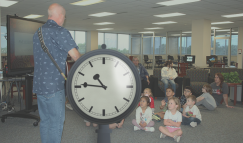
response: 10h46
